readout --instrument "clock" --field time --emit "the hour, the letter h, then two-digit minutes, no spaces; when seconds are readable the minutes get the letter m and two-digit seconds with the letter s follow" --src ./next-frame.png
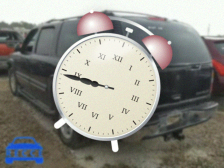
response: 8h44
